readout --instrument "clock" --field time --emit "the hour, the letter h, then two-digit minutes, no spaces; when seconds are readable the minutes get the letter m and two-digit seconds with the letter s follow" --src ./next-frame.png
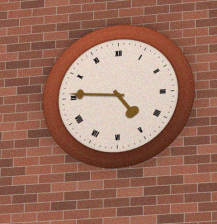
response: 4h46
